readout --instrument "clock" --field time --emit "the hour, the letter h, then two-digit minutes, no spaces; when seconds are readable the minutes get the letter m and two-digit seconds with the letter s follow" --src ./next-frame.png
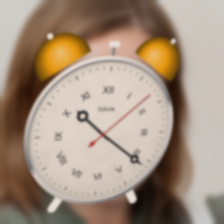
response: 10h21m08s
